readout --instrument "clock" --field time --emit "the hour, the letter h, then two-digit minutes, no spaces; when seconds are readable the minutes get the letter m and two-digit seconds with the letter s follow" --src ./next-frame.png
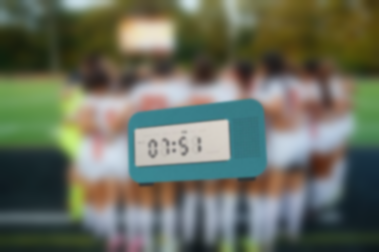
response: 7h51
